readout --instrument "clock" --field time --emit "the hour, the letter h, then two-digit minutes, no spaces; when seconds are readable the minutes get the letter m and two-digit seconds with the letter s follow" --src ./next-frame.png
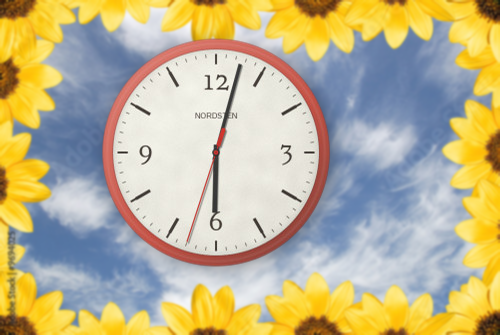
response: 6h02m33s
